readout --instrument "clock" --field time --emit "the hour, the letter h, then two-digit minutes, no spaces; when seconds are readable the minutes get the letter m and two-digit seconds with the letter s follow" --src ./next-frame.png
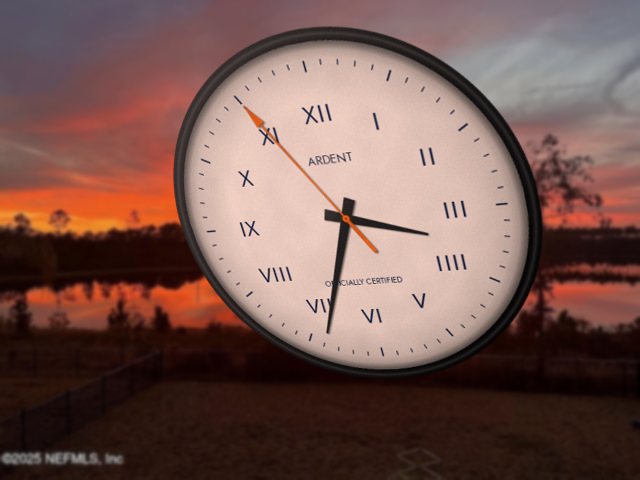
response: 3h33m55s
